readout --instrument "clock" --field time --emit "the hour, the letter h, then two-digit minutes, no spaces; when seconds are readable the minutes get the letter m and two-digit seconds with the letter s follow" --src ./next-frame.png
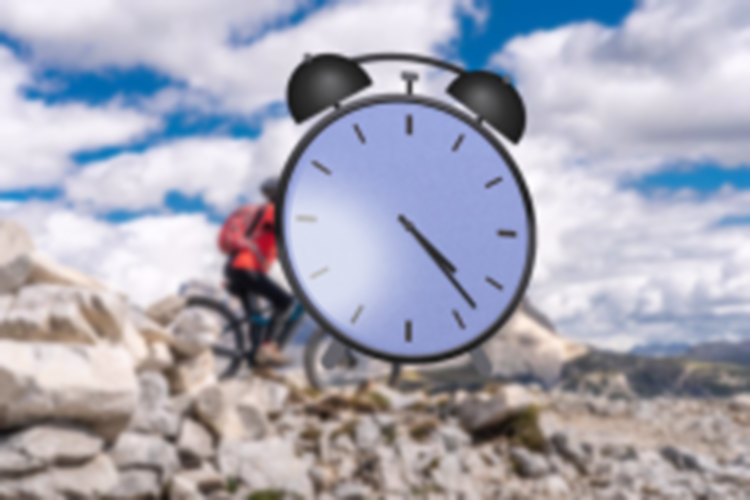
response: 4h23
